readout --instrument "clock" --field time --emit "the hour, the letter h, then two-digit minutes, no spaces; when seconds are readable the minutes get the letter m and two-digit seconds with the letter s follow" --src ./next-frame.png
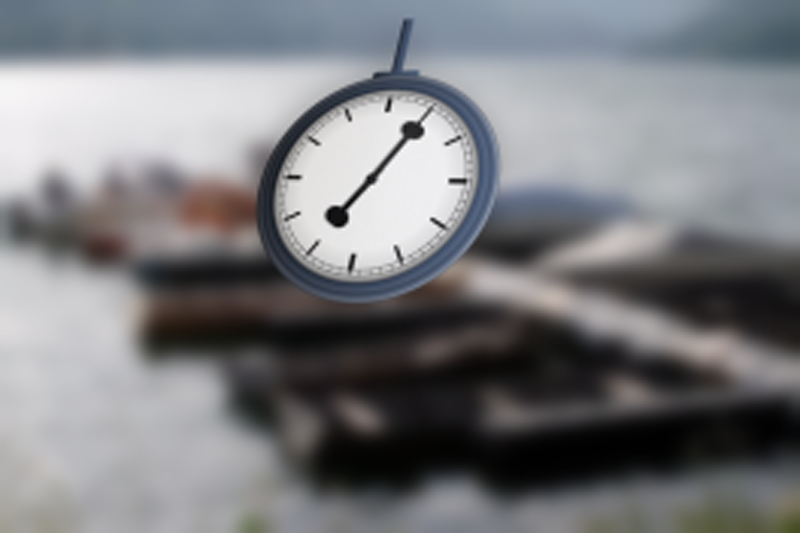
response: 7h05
